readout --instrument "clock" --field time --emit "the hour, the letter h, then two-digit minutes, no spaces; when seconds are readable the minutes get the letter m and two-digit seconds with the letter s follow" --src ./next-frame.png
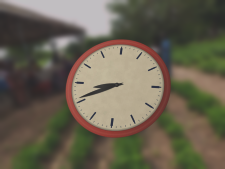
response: 8h41
